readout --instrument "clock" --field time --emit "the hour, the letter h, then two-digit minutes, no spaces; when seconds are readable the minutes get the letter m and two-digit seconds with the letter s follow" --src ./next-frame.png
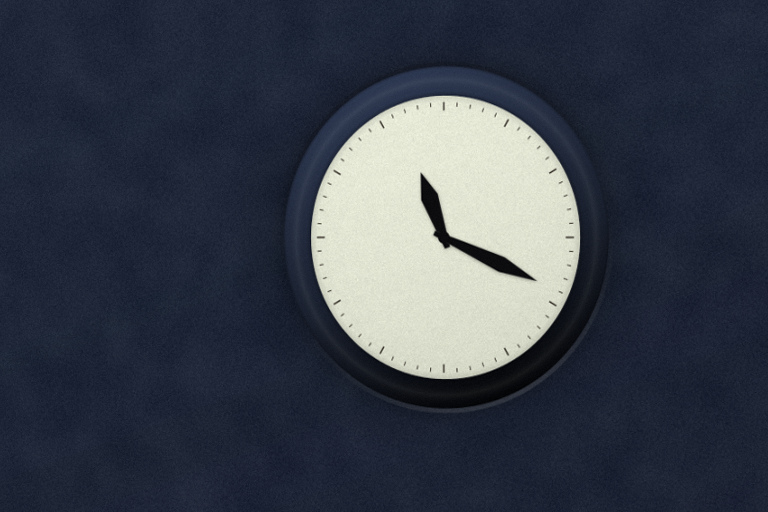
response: 11h19
